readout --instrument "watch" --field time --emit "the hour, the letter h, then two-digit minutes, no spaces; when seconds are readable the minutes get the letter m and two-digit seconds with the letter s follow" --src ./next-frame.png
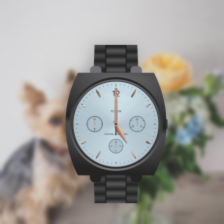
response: 5h00
